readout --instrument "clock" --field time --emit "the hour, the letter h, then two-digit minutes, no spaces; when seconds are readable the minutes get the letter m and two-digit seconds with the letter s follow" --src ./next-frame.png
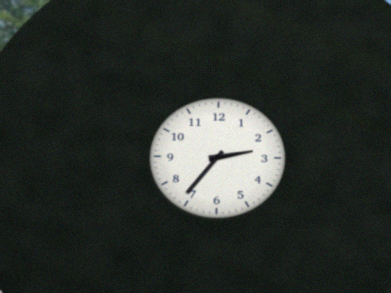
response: 2h36
